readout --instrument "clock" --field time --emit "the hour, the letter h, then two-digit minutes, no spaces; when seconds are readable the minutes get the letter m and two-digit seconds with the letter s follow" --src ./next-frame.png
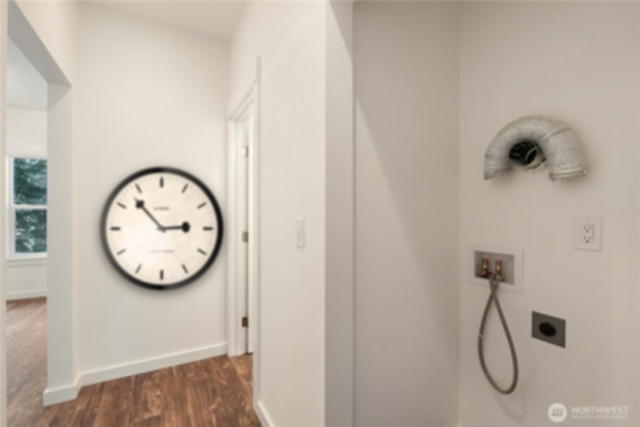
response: 2h53
